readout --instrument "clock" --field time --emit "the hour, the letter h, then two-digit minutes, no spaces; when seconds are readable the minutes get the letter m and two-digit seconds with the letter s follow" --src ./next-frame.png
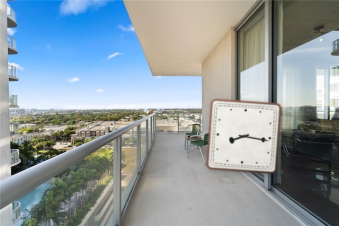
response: 8h16
